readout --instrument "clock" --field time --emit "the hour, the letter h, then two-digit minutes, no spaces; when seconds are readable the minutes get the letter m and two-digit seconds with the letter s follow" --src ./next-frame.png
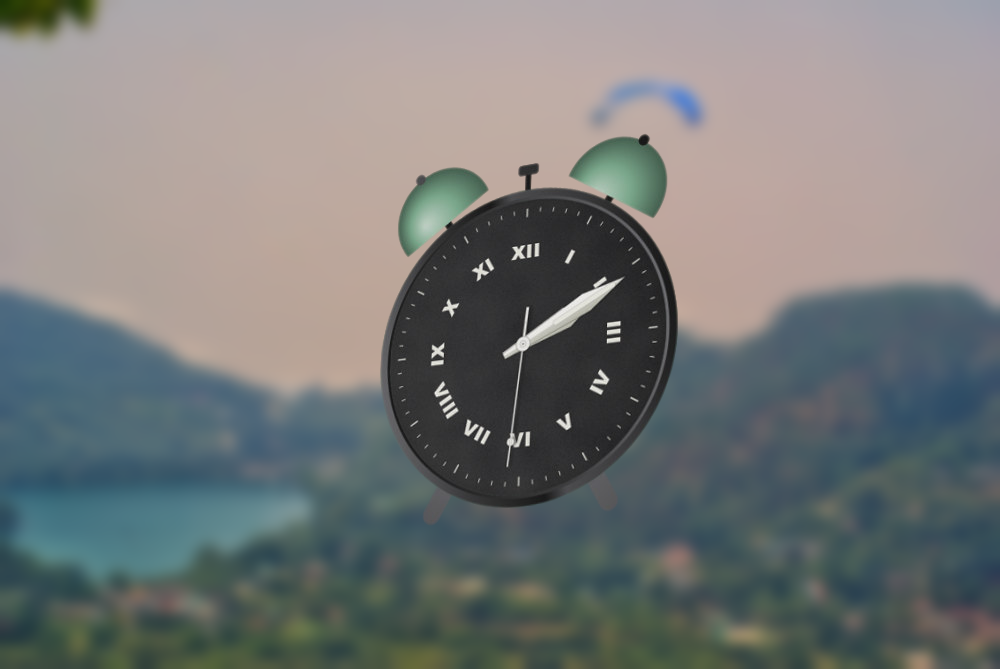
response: 2h10m31s
